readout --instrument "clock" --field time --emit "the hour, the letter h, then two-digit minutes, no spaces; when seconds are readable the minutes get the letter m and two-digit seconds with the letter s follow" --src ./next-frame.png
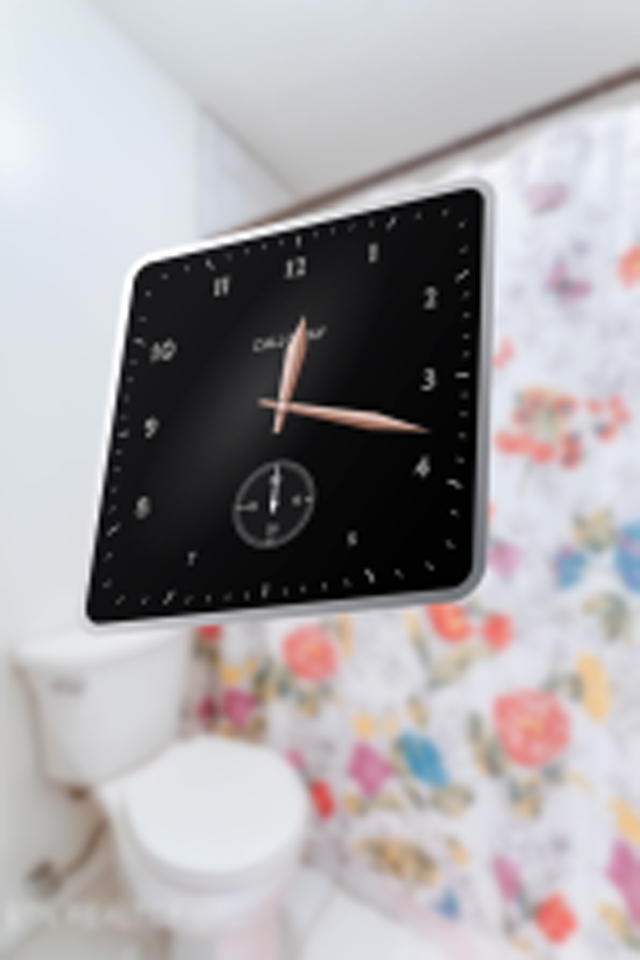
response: 12h18
